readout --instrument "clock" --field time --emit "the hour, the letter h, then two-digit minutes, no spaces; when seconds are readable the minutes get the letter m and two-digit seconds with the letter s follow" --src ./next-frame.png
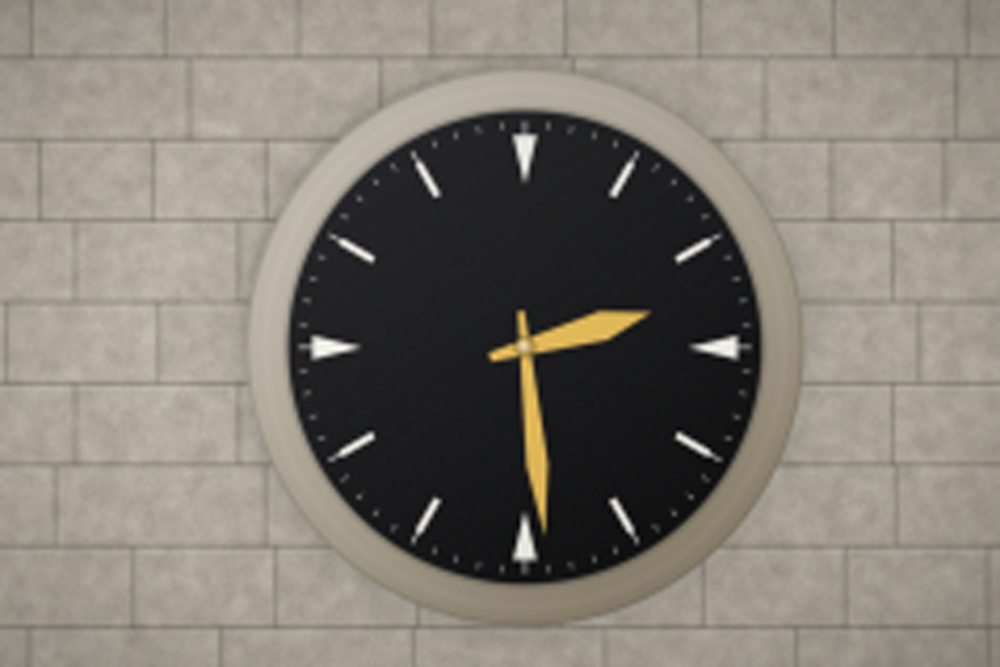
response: 2h29
